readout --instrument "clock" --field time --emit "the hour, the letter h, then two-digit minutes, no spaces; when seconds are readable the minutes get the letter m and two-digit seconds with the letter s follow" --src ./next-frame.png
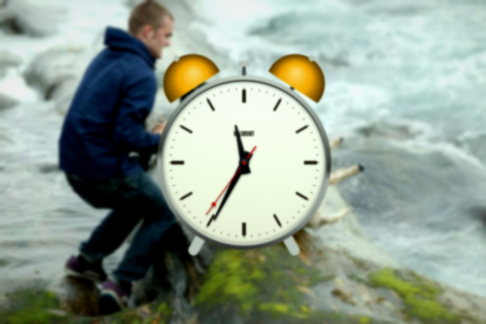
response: 11h34m36s
